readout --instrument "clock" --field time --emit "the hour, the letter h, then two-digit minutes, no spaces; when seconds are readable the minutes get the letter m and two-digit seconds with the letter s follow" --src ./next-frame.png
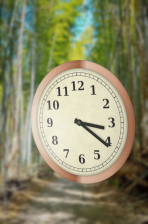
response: 3h21
